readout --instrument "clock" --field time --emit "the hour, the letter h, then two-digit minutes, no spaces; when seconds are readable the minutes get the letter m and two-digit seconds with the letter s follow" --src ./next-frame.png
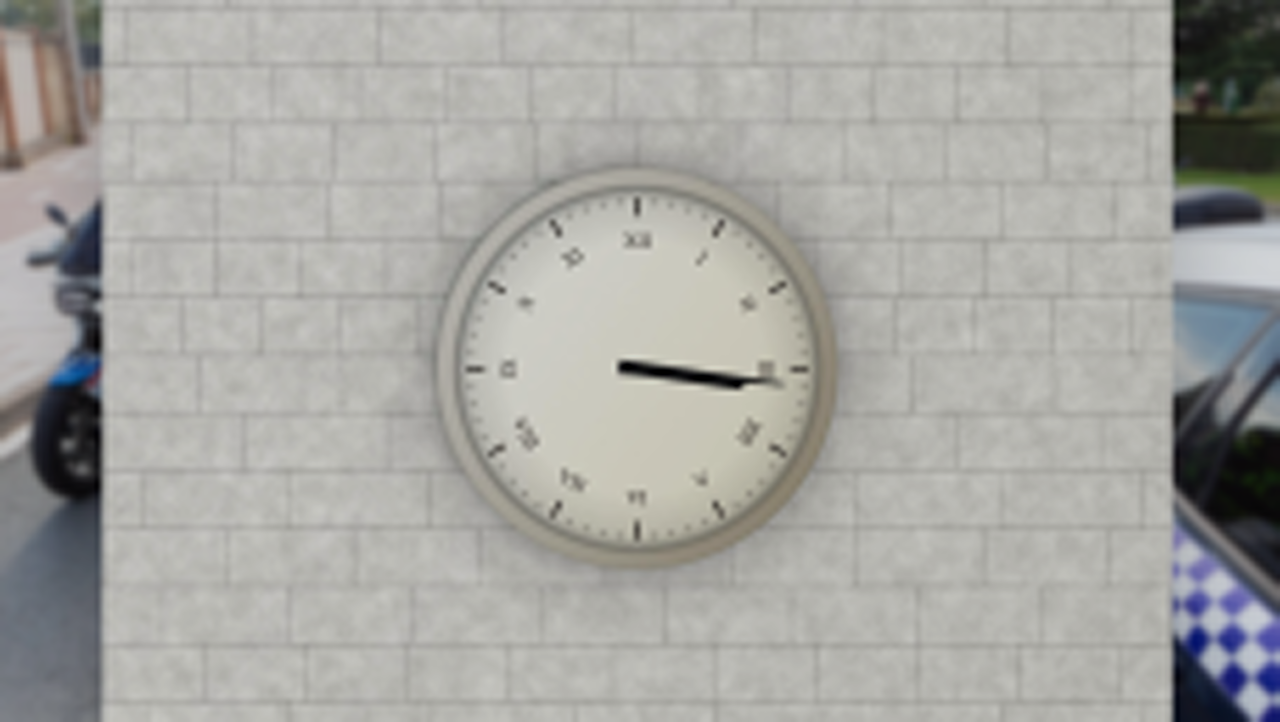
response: 3h16
